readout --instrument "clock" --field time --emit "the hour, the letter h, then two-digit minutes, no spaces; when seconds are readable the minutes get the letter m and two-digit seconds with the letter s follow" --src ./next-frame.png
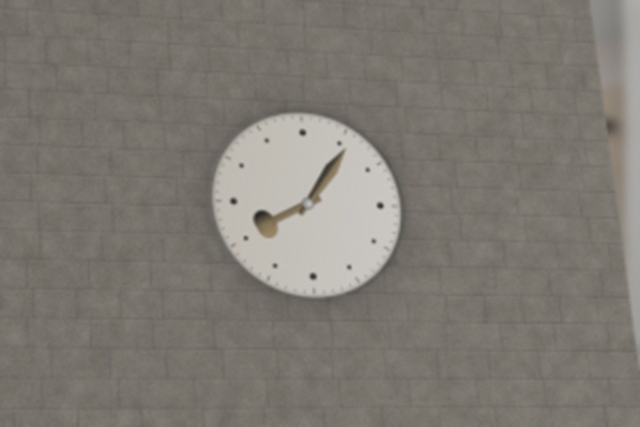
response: 8h06
